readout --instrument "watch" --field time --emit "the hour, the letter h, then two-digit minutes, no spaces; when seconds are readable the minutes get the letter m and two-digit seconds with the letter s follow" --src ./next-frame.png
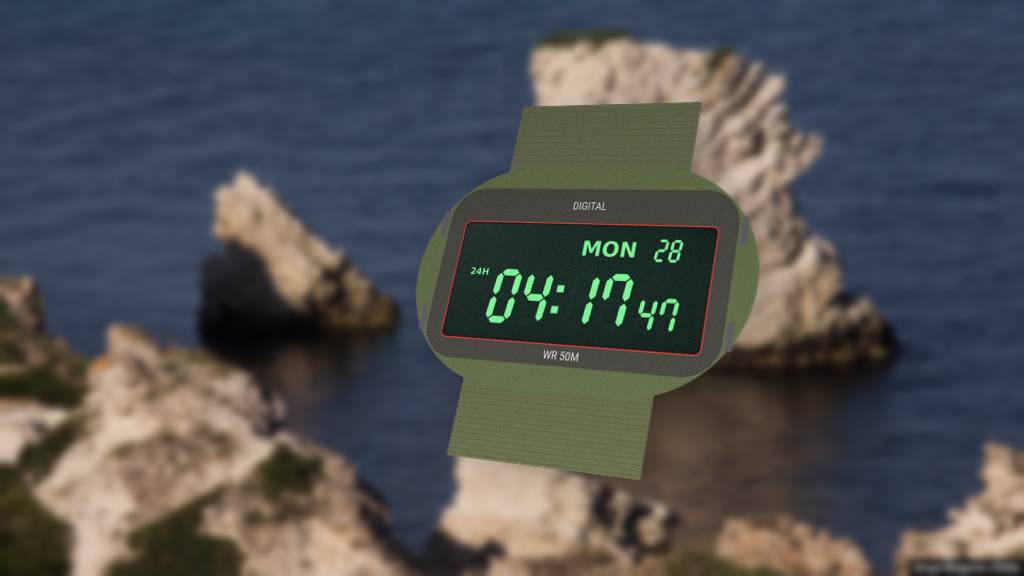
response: 4h17m47s
